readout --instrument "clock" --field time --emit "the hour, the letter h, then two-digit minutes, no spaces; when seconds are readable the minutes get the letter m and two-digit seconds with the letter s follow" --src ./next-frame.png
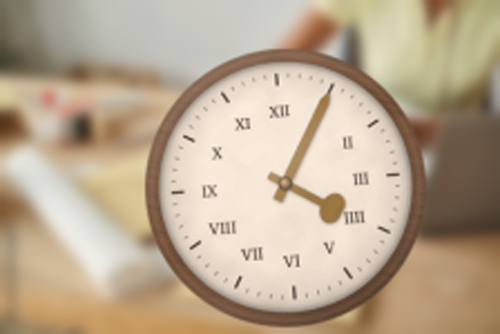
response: 4h05
